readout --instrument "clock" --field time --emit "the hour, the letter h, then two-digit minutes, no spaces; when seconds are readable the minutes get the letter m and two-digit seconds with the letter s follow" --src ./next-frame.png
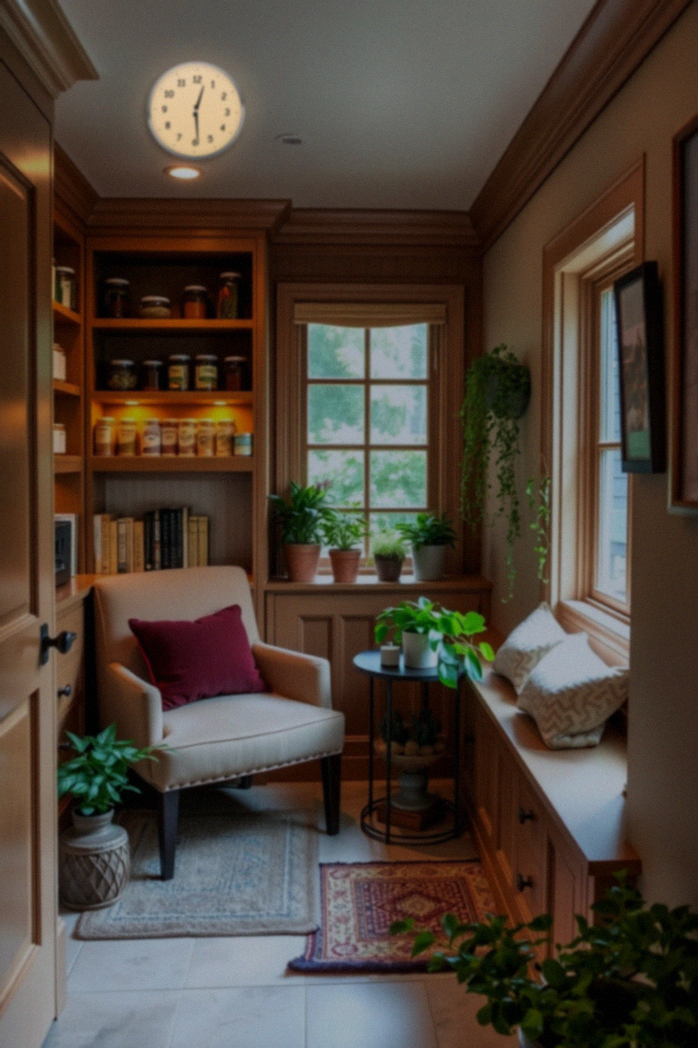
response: 12h29
